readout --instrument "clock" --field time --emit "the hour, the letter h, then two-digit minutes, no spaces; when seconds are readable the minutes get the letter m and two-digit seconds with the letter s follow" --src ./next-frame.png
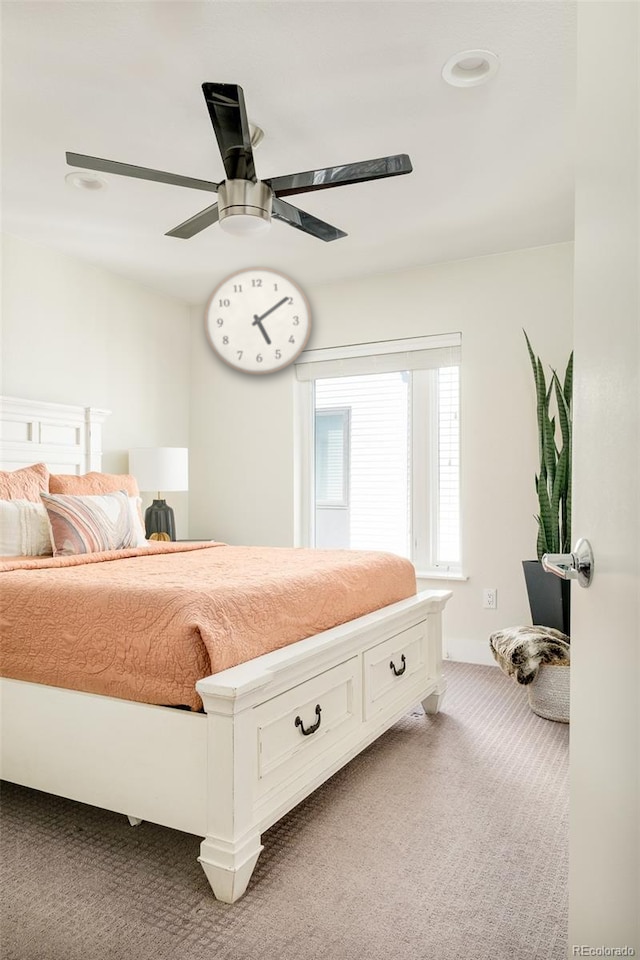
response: 5h09
